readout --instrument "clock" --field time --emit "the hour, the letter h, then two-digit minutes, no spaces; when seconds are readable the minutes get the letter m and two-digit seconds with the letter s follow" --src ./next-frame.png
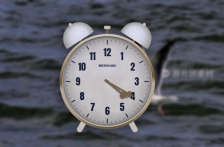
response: 4h20
